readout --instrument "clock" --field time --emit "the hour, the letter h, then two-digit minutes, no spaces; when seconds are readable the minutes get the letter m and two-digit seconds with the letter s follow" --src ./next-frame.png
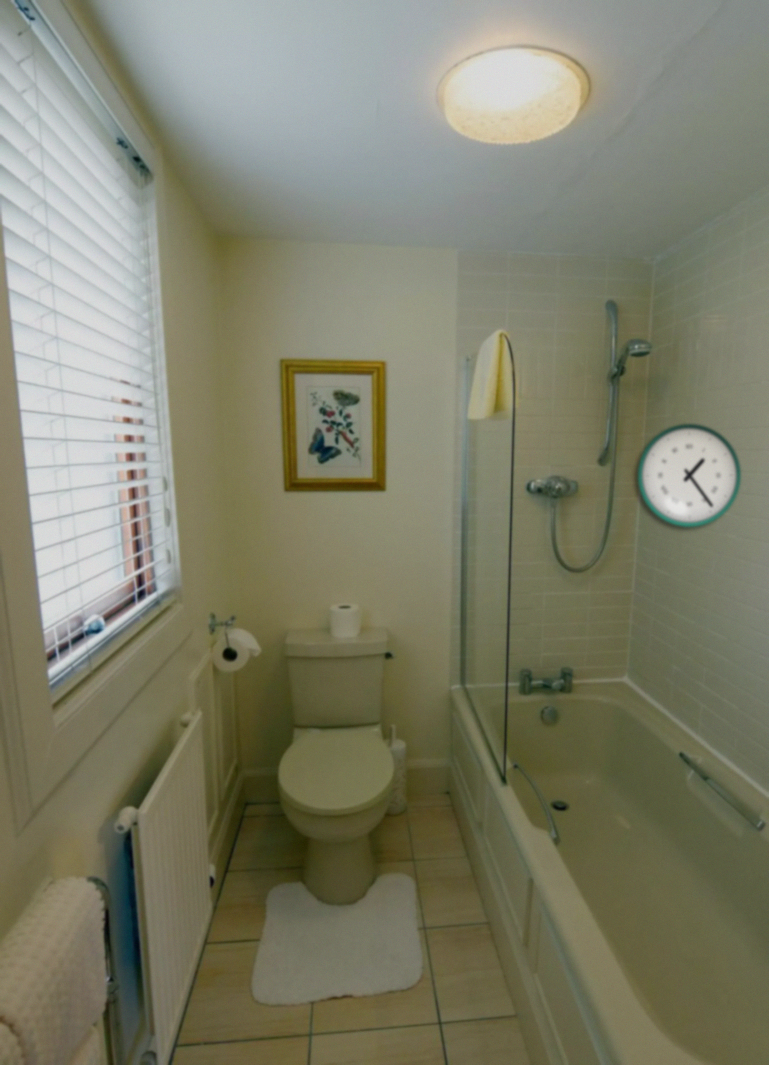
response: 1h24
